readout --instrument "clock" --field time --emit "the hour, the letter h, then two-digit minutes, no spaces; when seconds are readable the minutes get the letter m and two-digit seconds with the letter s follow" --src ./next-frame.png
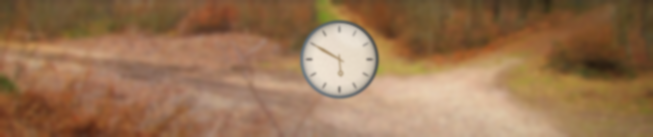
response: 5h50
